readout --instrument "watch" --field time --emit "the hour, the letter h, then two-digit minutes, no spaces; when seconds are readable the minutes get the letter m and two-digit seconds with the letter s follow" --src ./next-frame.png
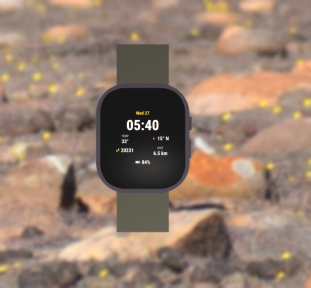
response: 5h40
